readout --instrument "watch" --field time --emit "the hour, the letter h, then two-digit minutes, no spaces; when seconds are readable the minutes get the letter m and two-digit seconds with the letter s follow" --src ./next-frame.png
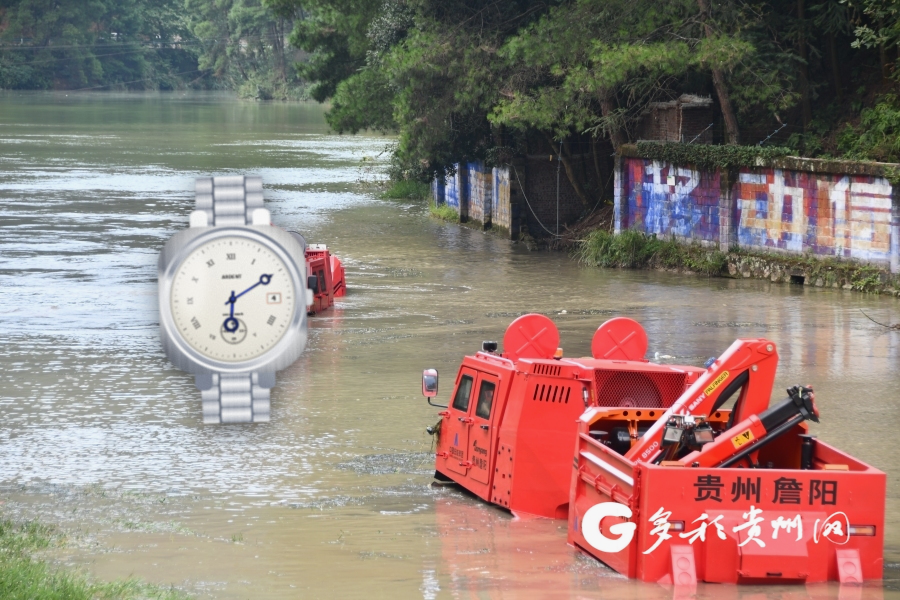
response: 6h10
